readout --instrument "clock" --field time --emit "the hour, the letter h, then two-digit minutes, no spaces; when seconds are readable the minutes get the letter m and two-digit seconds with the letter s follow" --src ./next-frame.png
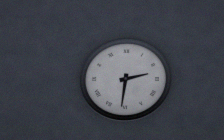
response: 2h31
